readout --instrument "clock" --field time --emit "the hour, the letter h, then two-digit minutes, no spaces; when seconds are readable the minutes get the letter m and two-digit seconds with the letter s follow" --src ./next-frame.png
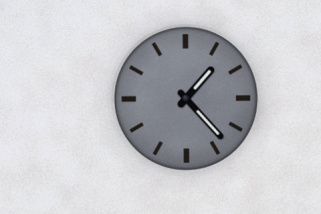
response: 1h23
